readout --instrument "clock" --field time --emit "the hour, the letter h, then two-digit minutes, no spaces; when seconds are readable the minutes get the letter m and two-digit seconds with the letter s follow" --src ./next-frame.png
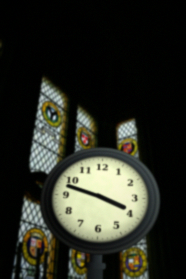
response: 3h48
